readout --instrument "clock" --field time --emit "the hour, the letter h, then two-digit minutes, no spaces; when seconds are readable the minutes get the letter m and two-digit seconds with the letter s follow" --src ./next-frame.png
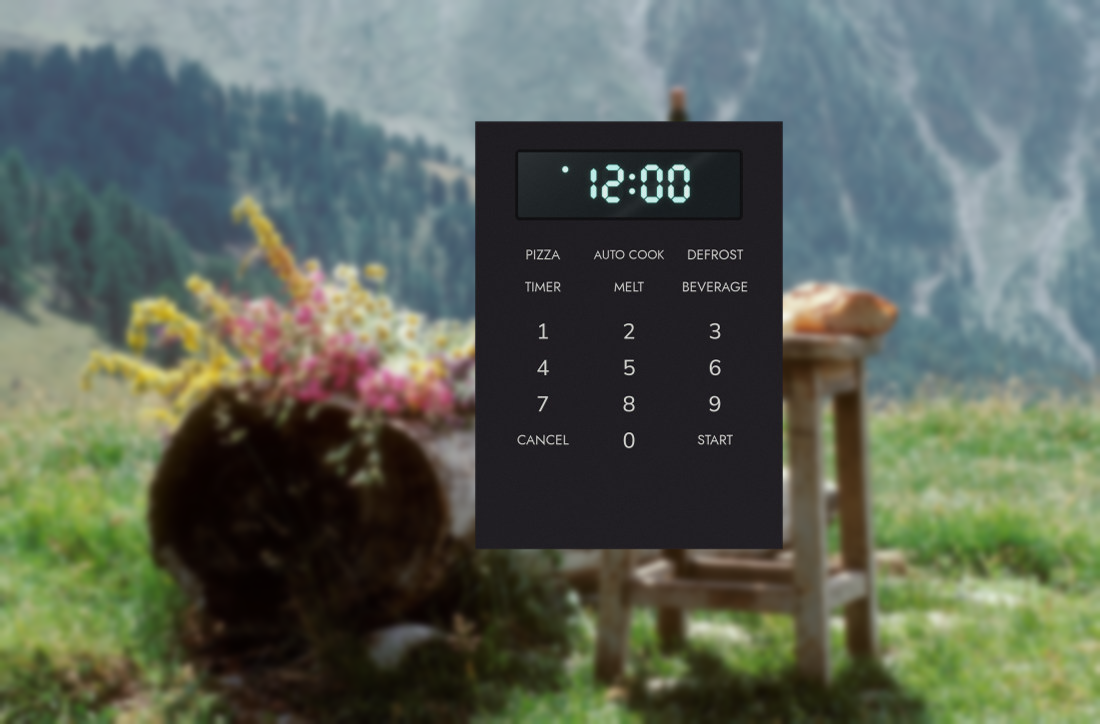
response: 12h00
